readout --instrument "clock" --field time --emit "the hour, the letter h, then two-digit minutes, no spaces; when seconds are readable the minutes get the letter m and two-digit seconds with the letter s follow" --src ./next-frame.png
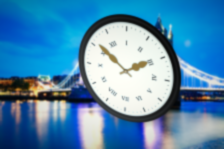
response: 2h56
